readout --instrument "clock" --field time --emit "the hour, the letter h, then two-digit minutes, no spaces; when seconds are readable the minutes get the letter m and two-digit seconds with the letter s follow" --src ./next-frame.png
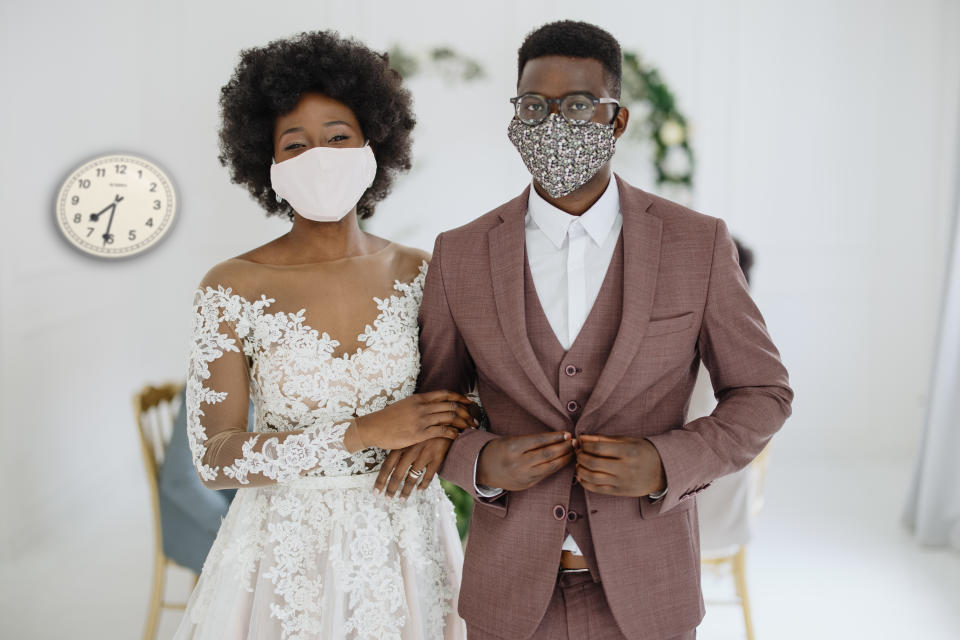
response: 7h31
